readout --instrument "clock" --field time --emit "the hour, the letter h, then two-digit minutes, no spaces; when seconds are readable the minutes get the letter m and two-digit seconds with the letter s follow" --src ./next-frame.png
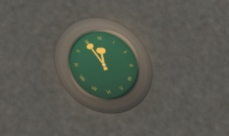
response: 11h55
